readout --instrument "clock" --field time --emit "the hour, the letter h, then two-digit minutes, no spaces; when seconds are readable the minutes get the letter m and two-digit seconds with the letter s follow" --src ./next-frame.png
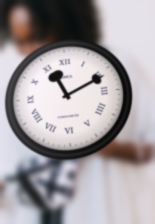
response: 11h11
